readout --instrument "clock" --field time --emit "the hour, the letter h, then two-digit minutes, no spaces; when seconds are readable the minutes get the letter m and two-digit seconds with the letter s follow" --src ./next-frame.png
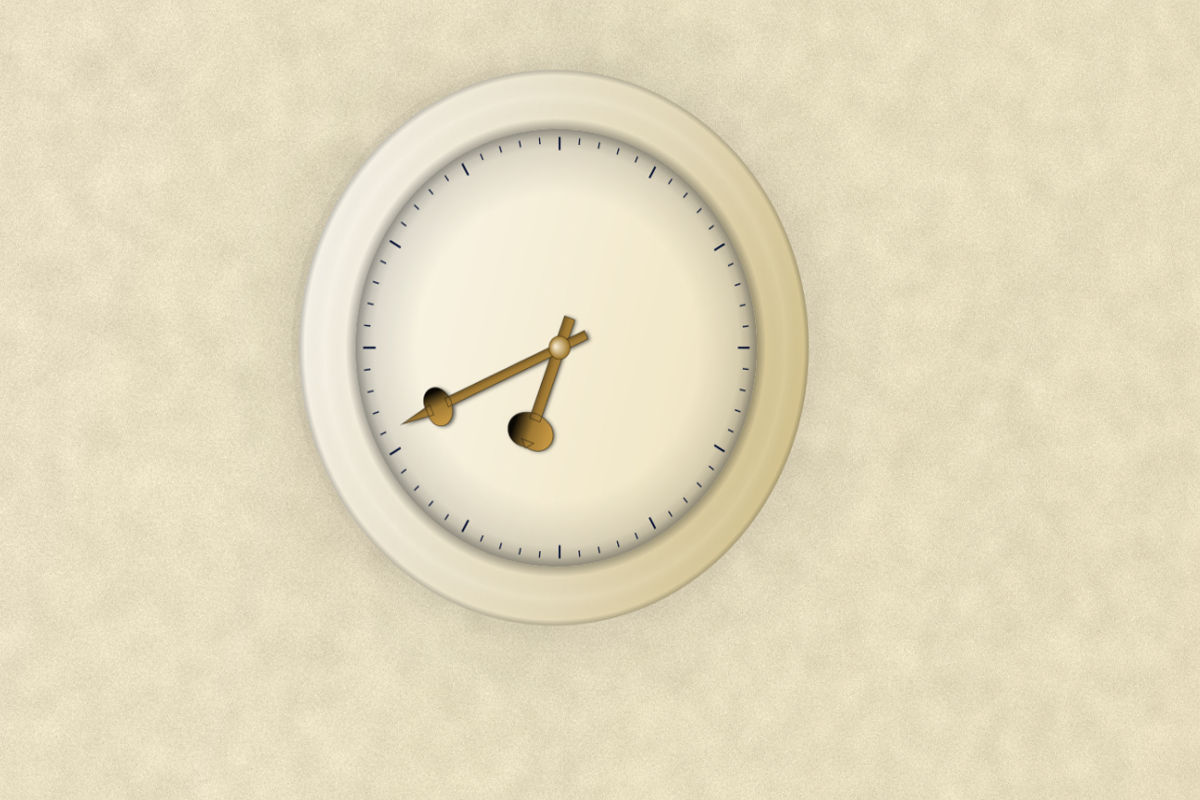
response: 6h41
